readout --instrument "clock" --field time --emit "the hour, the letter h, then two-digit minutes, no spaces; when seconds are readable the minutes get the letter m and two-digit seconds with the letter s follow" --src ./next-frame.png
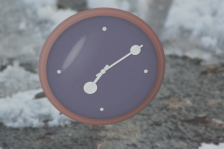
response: 7h09
